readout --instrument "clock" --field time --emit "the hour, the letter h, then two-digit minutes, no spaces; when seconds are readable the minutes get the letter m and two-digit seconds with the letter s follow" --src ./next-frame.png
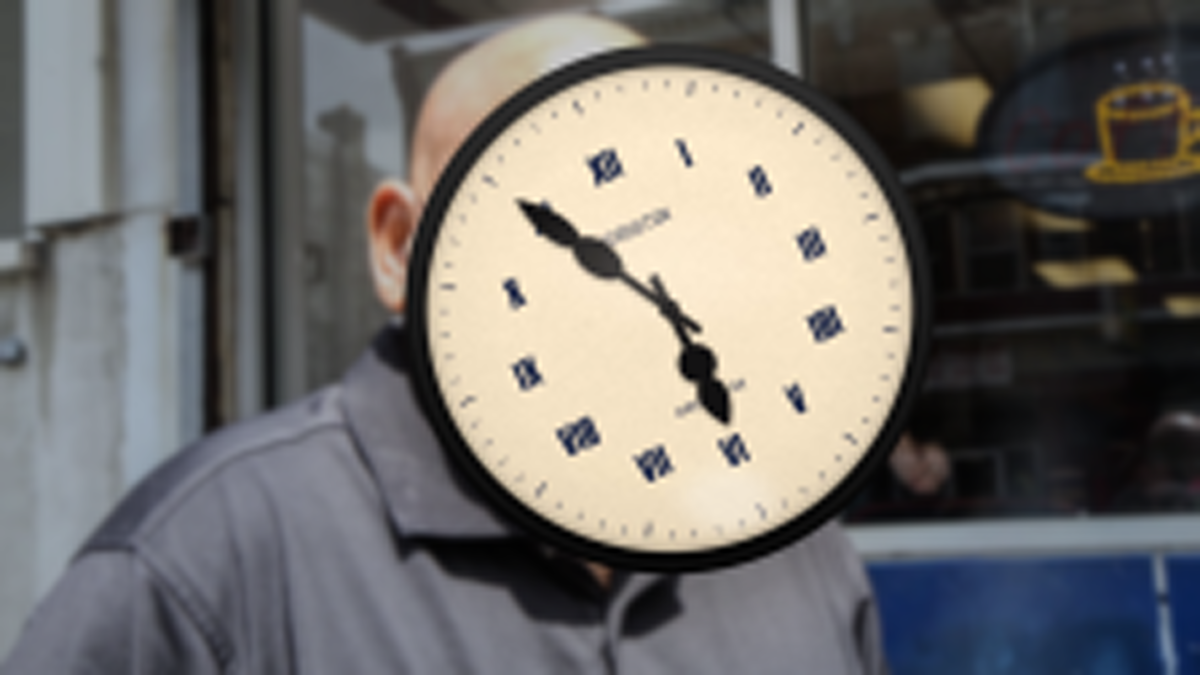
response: 5h55
